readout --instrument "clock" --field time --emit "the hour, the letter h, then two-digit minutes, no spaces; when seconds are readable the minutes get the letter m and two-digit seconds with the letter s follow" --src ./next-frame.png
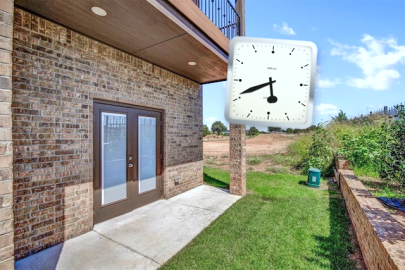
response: 5h41
